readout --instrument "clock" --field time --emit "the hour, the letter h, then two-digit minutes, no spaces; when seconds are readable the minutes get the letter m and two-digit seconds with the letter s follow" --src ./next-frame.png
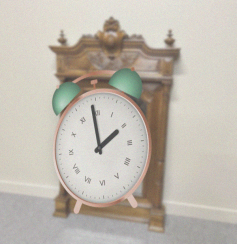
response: 1h59
